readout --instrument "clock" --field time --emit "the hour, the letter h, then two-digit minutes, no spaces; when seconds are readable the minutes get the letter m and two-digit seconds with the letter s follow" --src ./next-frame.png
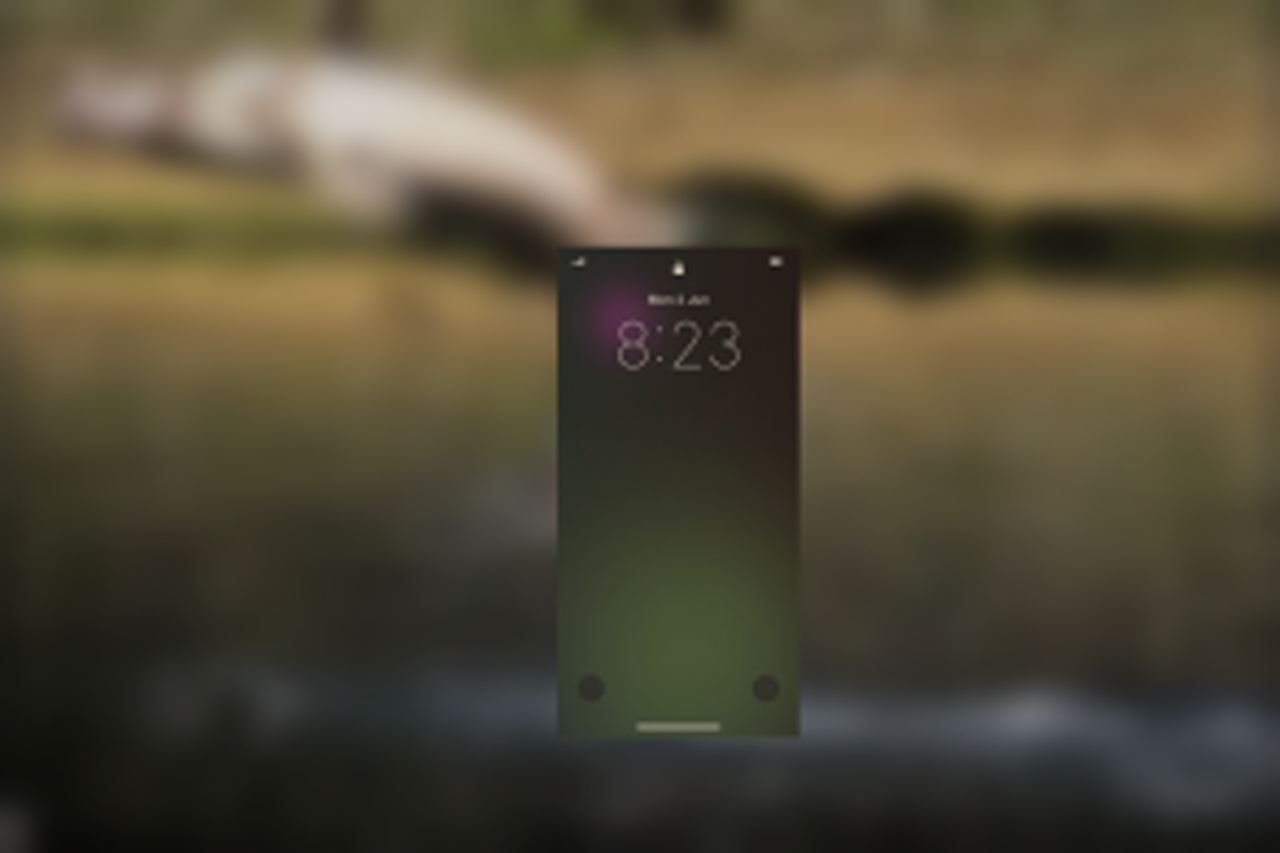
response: 8h23
